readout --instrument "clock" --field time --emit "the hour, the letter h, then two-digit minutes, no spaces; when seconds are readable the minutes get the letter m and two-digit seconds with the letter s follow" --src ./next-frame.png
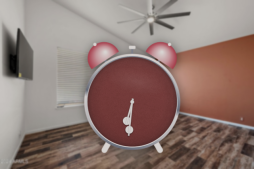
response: 6h31
